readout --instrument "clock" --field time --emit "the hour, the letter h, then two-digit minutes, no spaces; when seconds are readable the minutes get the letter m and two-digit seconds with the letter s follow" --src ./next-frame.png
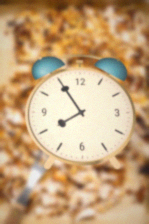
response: 7h55
